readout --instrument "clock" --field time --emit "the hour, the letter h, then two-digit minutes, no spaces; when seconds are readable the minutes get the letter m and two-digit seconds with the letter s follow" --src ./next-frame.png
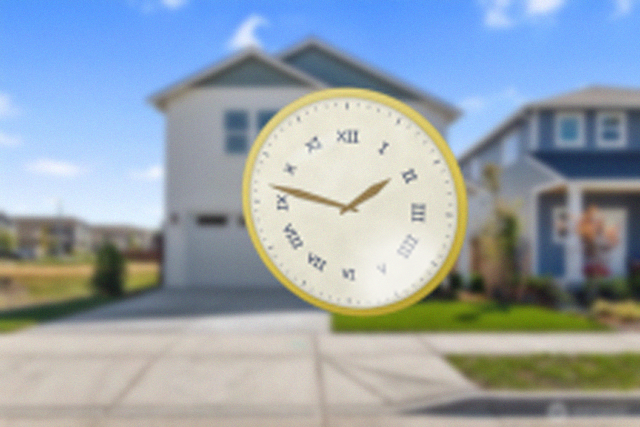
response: 1h47
